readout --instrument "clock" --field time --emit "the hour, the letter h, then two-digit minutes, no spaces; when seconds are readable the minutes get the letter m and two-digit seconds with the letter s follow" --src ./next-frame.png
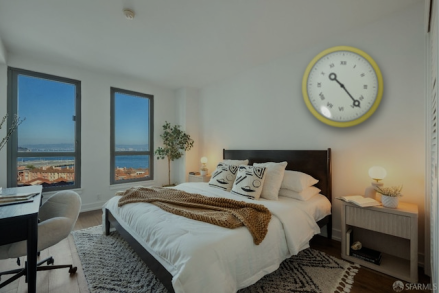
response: 10h23
